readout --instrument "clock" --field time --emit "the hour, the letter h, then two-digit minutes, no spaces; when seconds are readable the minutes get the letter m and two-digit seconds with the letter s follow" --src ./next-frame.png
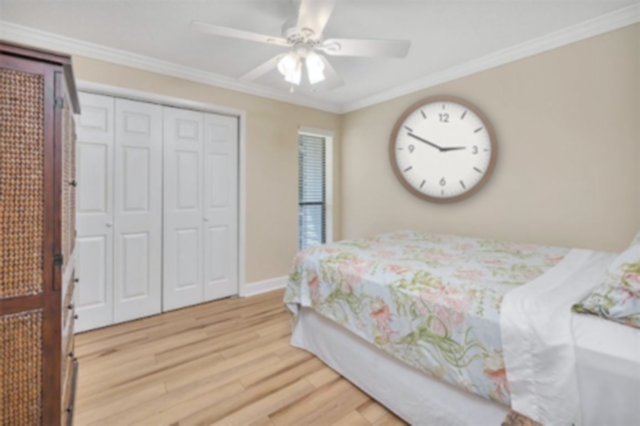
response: 2h49
